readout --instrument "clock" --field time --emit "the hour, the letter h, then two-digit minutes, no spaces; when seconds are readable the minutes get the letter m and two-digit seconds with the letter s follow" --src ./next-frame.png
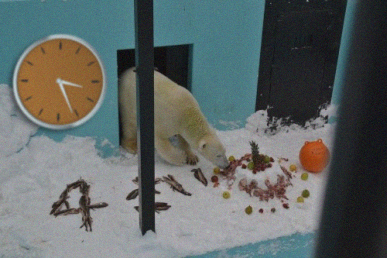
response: 3h26
